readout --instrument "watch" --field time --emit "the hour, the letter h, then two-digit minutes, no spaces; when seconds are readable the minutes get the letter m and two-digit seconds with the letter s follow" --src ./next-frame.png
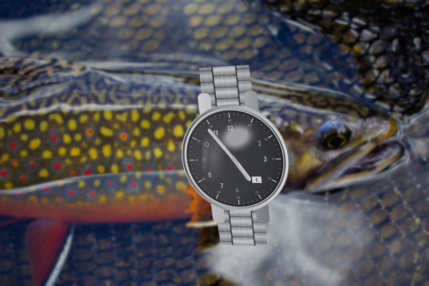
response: 4h54
